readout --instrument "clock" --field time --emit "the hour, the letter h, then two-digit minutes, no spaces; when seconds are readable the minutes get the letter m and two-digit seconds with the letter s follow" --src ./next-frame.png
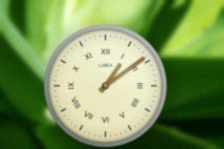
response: 1h09
